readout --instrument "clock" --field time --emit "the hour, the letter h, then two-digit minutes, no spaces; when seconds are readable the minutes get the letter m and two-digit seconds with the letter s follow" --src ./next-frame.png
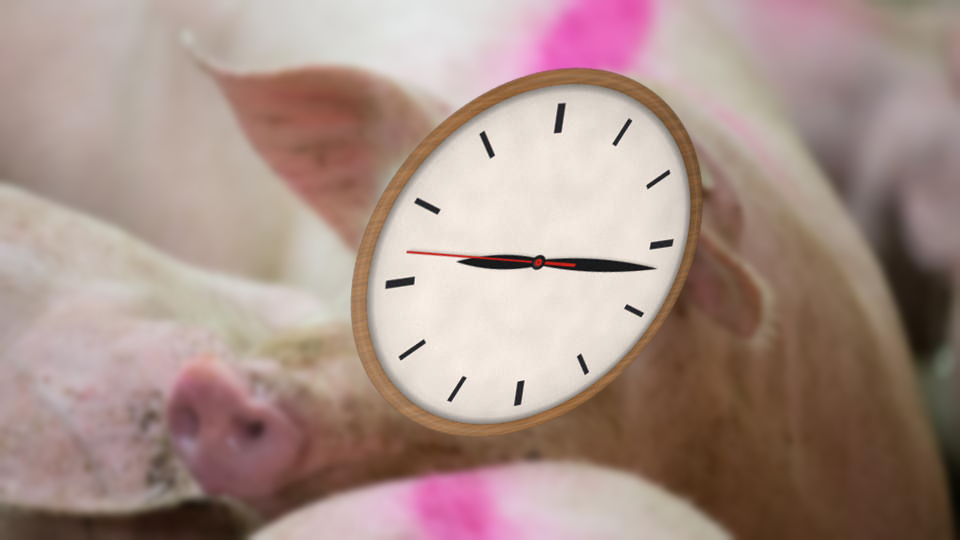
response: 9h16m47s
